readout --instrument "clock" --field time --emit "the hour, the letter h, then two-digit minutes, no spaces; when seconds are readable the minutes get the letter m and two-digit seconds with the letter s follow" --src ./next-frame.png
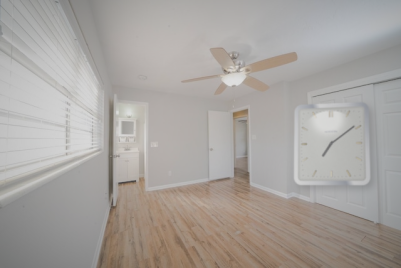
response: 7h09
